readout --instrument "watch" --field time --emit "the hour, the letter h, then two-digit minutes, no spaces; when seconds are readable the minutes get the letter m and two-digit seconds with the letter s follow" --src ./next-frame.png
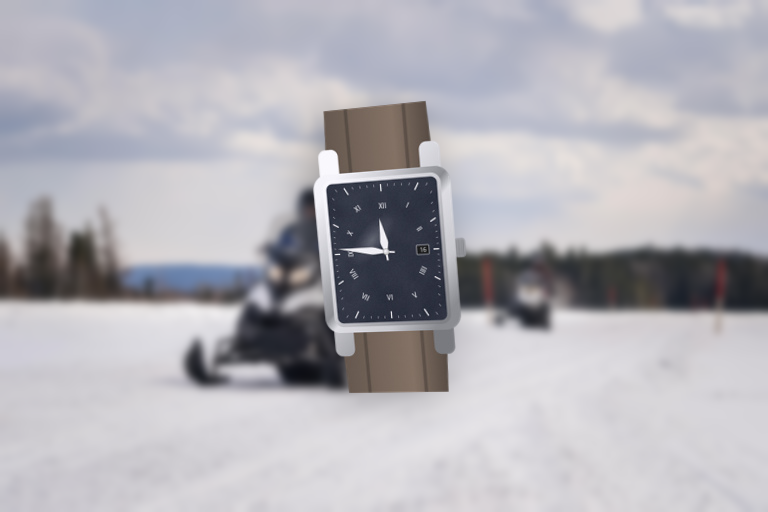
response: 11h46
